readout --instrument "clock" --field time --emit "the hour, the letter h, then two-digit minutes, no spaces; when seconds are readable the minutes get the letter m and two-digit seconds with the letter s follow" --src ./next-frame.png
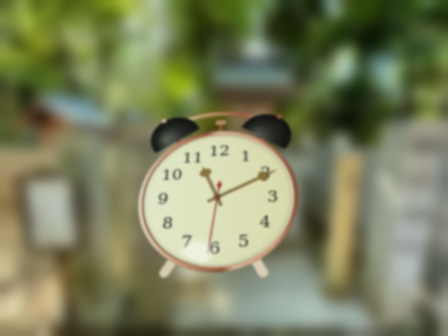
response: 11h10m31s
